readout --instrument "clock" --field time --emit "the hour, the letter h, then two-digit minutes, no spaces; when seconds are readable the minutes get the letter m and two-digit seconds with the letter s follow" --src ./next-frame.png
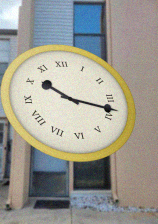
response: 10h18
